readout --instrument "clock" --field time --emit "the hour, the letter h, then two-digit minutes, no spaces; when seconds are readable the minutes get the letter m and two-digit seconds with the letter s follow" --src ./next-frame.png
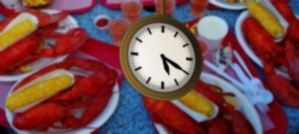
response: 5h20
